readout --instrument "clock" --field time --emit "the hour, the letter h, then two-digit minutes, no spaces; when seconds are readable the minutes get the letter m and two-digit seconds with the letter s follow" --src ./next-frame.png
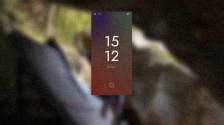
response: 15h12
